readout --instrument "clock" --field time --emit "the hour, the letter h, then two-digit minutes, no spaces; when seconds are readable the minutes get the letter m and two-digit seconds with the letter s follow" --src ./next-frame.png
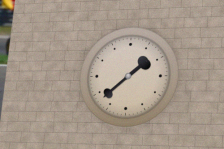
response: 1h38
